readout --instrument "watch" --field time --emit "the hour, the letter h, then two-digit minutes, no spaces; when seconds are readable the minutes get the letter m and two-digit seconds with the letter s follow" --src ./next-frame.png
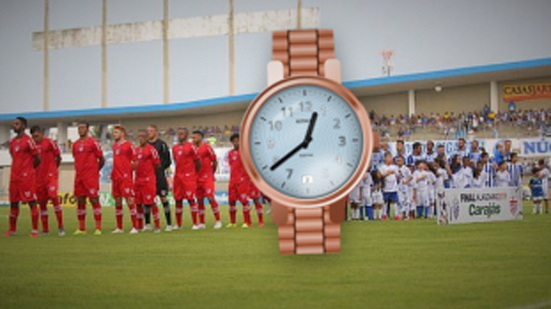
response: 12h39
